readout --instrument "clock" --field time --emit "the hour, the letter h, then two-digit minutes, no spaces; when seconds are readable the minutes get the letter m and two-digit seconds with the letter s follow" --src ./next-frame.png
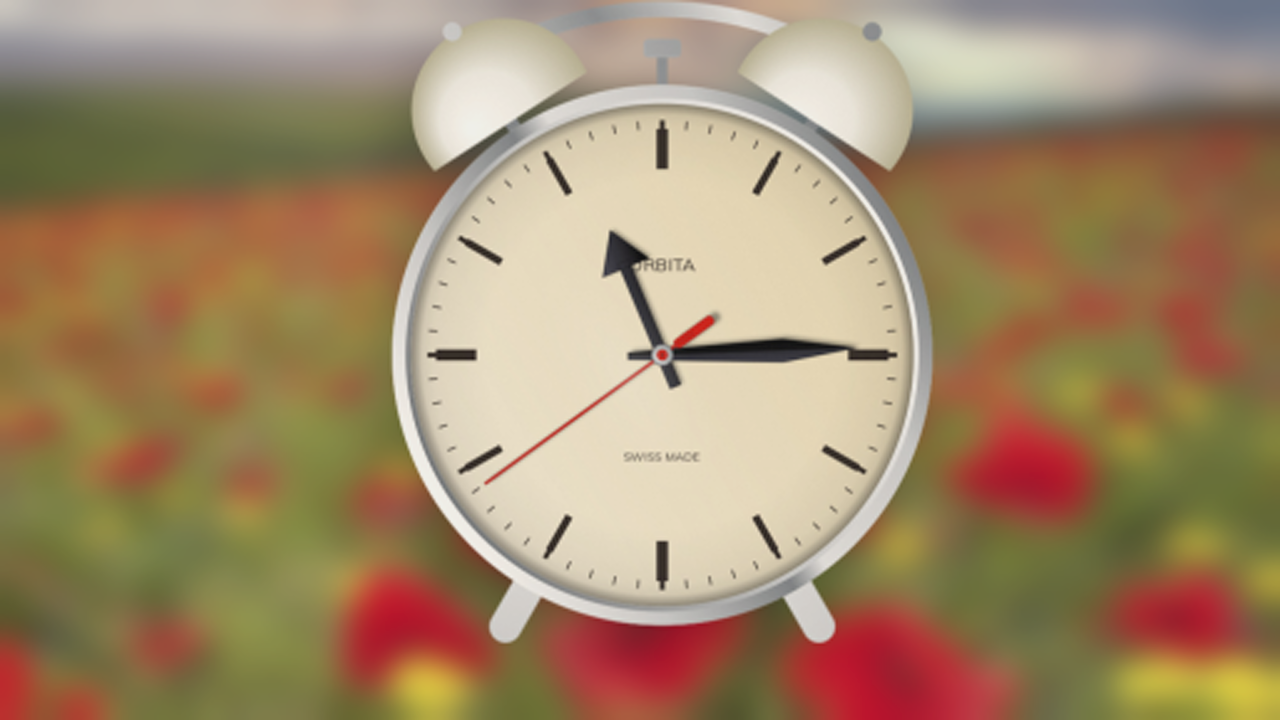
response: 11h14m39s
